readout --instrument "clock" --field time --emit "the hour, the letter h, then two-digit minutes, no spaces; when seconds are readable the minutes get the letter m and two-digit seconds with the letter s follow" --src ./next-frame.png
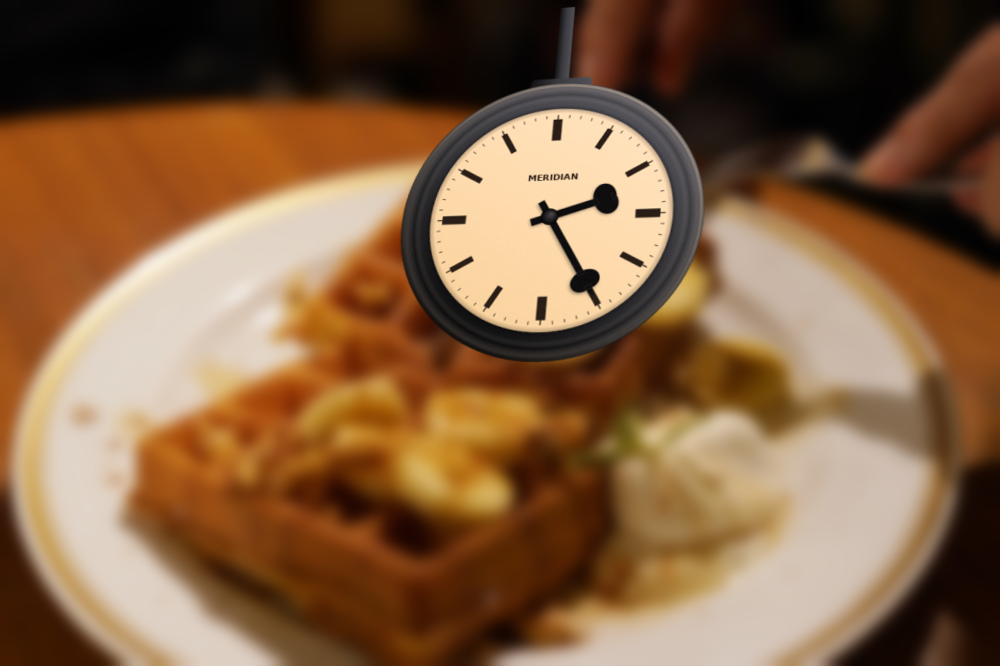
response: 2h25
